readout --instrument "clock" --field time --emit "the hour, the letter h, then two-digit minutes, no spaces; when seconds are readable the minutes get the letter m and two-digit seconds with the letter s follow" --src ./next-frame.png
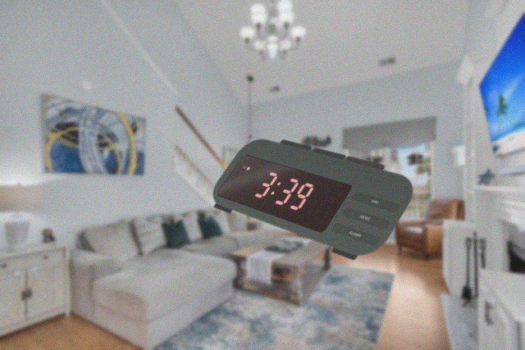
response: 3h39
